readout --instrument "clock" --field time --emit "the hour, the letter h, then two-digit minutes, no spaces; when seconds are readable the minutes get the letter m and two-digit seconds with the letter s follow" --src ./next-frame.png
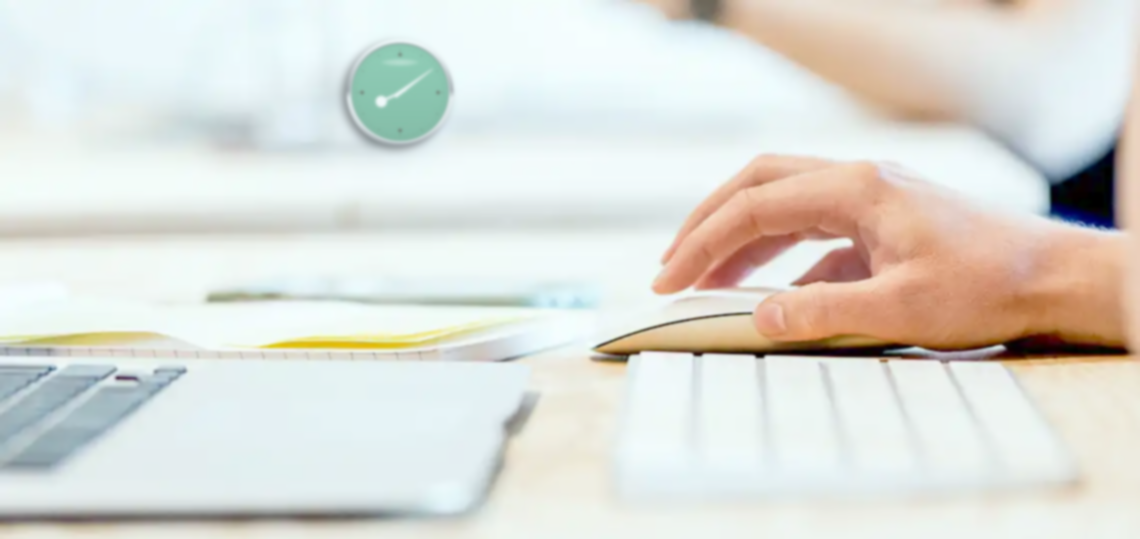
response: 8h09
